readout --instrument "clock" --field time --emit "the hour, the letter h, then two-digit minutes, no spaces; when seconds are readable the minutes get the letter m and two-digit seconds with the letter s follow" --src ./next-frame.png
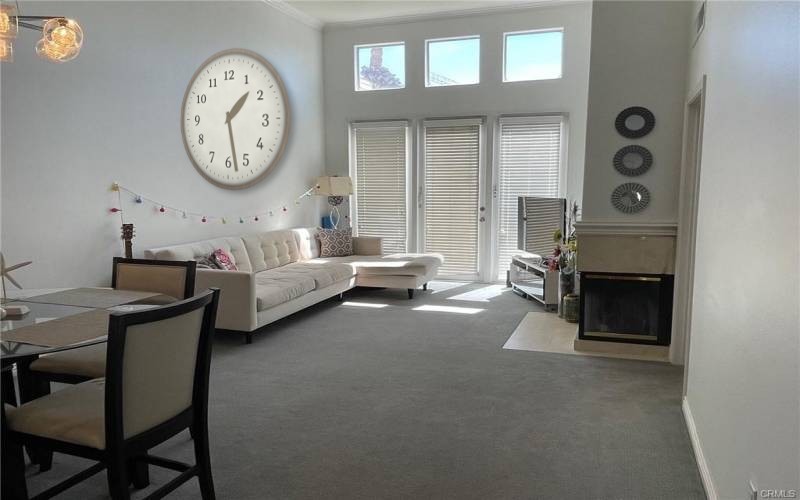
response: 1h28
